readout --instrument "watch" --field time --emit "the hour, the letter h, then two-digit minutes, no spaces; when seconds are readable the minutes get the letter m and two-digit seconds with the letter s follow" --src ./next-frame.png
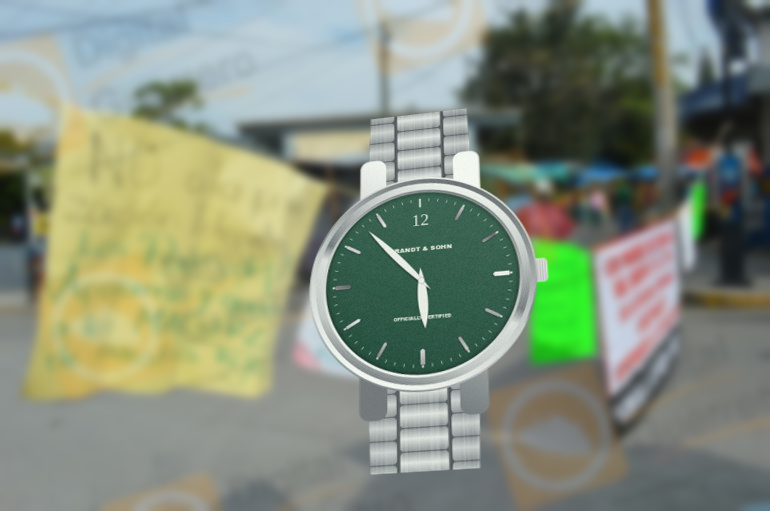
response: 5h53
